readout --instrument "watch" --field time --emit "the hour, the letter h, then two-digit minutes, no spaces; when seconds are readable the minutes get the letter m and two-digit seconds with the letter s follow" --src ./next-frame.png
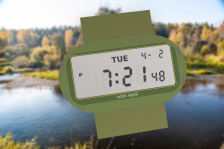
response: 7h21m48s
